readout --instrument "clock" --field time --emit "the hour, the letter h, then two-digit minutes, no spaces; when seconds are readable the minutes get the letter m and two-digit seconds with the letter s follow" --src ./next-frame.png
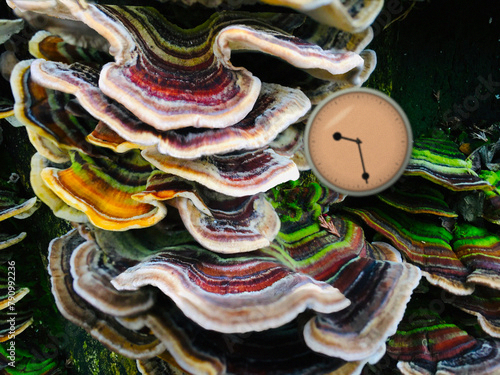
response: 9h28
